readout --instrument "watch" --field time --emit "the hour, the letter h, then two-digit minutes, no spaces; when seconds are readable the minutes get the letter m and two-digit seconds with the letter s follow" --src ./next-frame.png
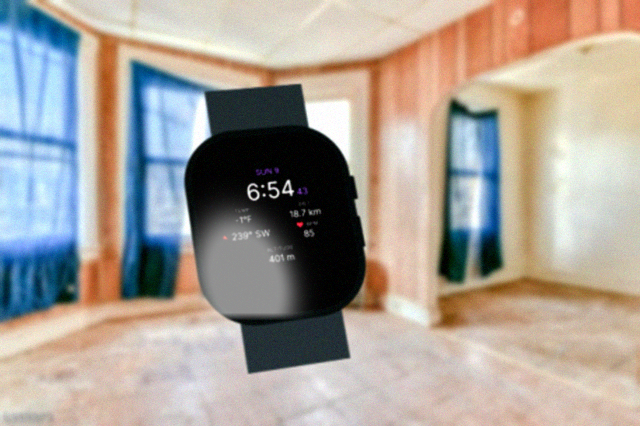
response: 6h54
